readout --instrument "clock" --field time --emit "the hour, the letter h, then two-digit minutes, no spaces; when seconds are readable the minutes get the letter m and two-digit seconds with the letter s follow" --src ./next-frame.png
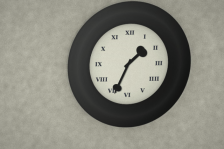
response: 1h34
